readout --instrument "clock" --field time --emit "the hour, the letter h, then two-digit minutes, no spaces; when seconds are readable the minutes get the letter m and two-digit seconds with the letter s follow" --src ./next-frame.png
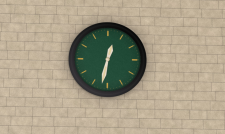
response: 12h32
